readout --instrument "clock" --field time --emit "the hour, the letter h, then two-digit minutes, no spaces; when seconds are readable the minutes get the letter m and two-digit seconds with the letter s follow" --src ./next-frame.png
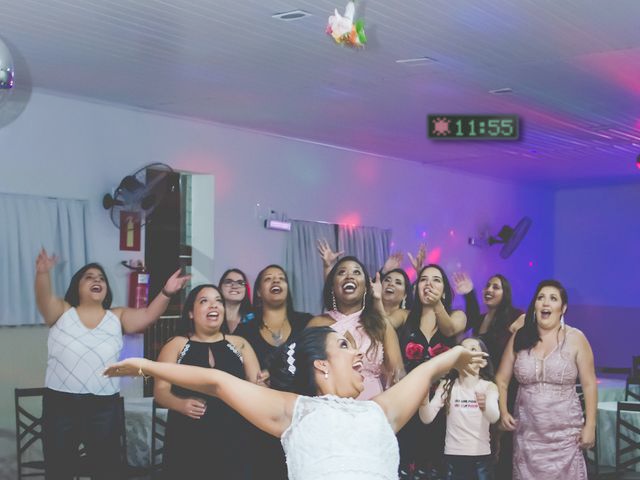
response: 11h55
